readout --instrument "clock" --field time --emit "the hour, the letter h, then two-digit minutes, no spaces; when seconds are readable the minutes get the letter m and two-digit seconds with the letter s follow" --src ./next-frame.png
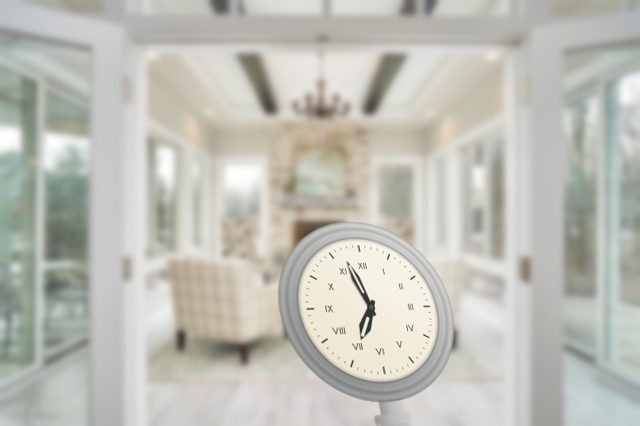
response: 6h57
